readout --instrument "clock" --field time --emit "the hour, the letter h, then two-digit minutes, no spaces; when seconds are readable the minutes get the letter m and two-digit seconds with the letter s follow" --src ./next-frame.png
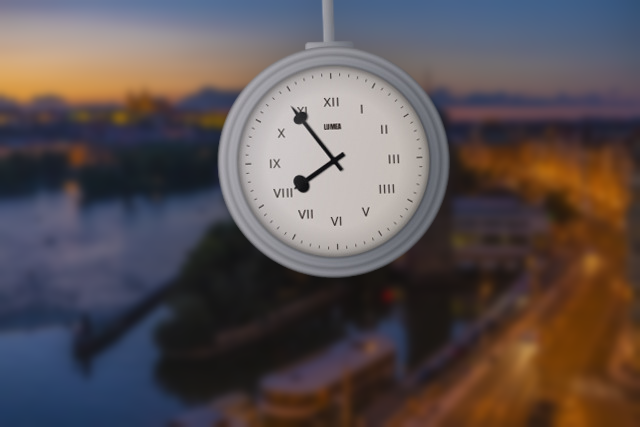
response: 7h54
